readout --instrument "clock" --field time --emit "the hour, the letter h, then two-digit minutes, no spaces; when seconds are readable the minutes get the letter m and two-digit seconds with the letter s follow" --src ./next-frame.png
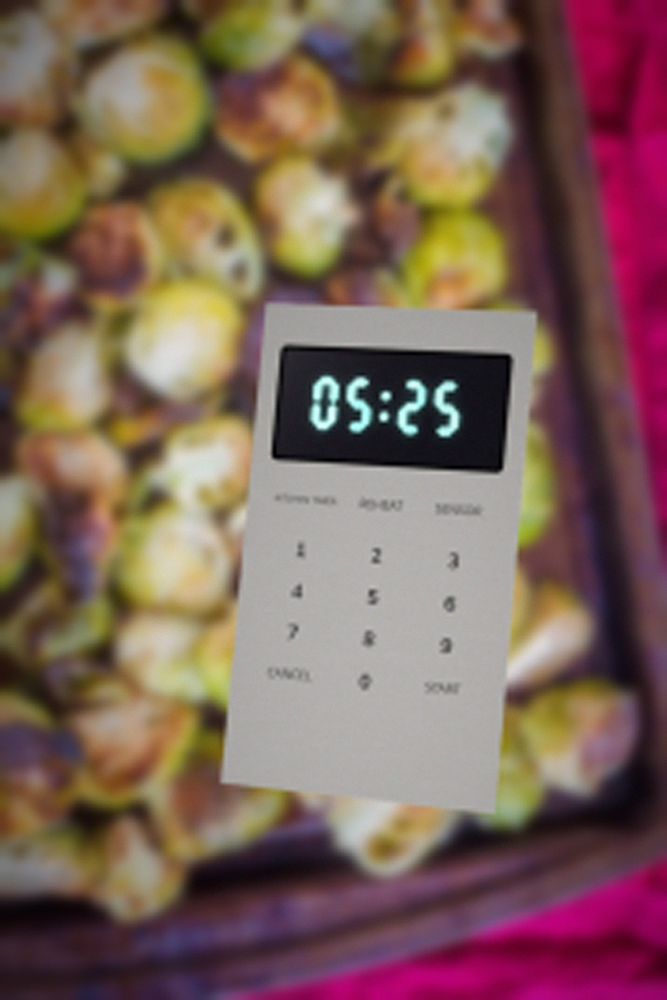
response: 5h25
